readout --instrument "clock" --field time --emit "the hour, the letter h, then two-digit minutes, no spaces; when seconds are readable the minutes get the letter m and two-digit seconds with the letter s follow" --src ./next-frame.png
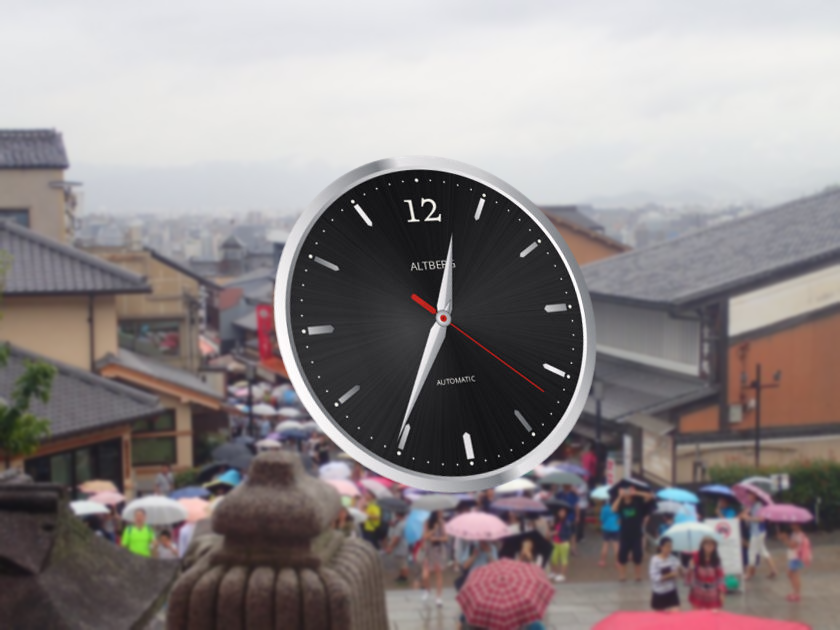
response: 12h35m22s
